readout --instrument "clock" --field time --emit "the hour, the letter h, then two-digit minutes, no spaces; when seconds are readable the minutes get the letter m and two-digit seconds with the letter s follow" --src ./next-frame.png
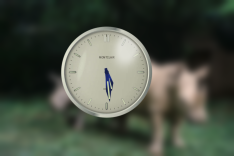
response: 5h29
